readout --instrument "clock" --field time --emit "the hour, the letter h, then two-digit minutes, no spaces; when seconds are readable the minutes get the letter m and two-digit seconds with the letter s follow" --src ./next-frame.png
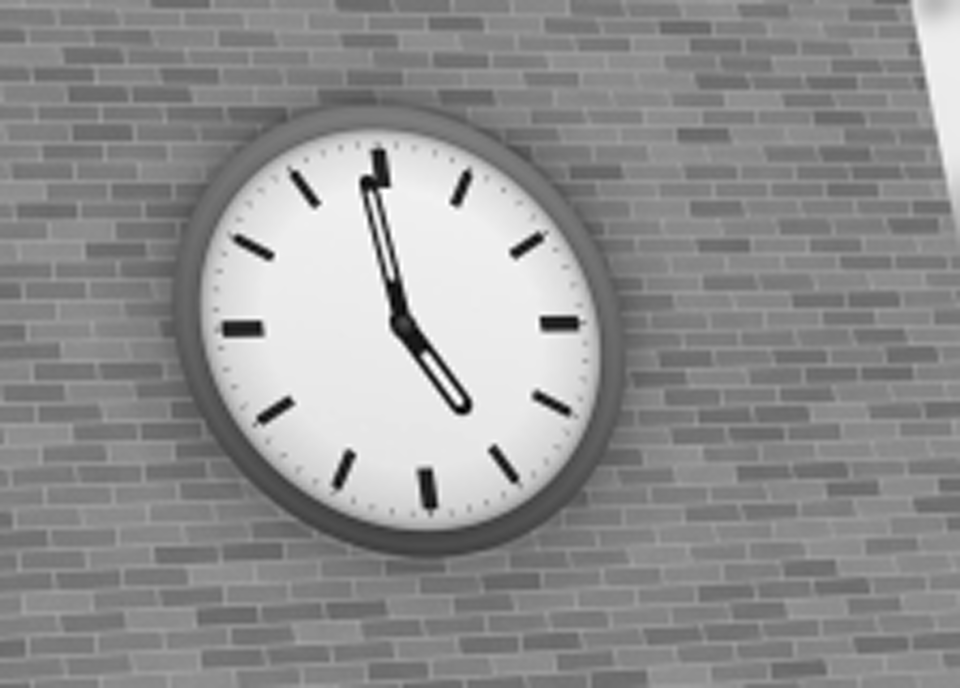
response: 4h59
